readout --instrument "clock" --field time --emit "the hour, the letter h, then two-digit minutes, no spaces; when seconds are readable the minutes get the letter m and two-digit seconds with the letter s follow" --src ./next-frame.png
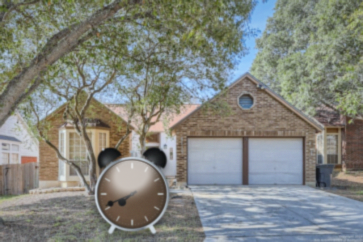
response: 7h41
